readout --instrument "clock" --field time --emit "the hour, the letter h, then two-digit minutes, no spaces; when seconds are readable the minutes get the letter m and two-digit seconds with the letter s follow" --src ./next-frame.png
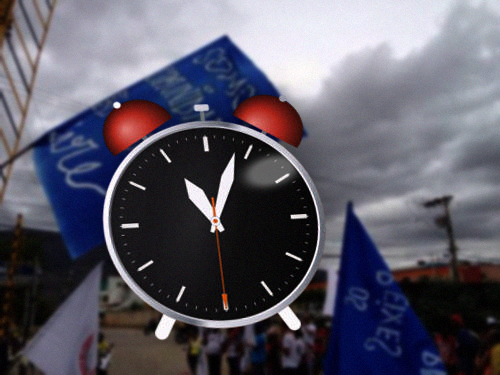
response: 11h03m30s
